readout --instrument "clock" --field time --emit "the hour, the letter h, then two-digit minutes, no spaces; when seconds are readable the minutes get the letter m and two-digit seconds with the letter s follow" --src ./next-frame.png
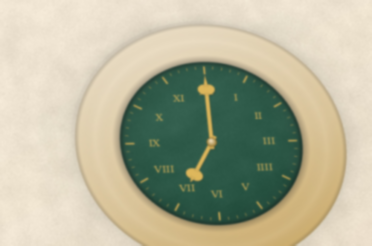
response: 7h00
